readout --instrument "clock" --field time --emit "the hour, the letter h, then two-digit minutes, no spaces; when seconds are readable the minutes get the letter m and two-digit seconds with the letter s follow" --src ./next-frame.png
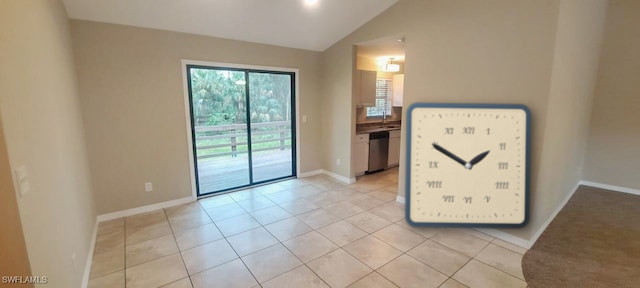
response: 1h50
